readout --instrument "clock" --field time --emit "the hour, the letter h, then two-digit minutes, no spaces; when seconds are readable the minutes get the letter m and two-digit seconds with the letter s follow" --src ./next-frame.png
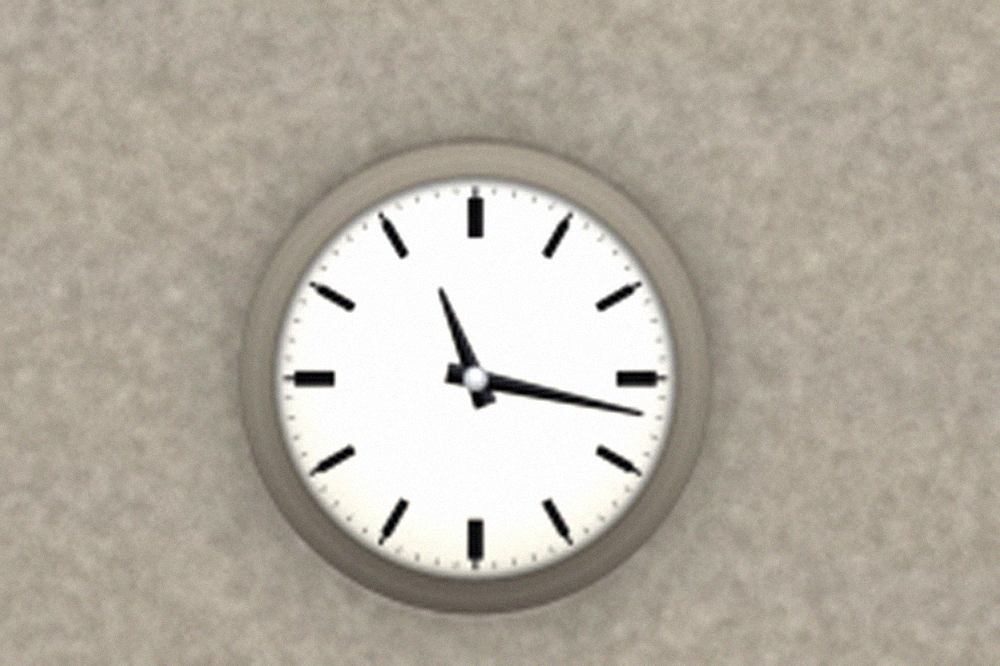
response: 11h17
